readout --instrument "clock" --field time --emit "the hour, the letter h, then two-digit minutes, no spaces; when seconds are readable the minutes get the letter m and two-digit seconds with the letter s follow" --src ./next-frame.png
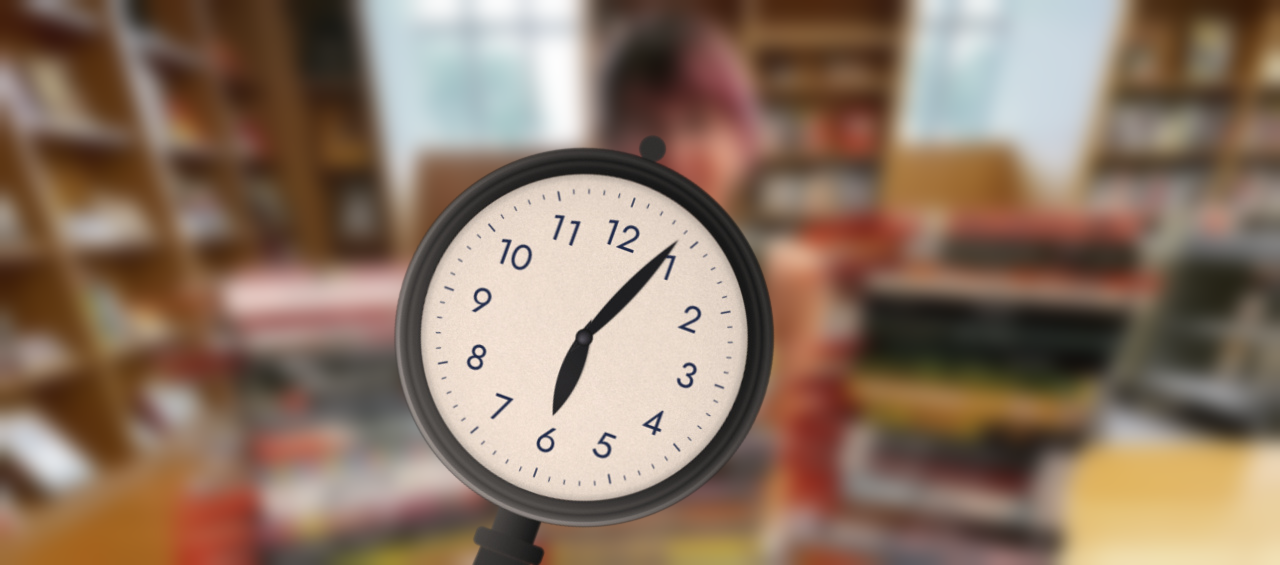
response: 6h04
